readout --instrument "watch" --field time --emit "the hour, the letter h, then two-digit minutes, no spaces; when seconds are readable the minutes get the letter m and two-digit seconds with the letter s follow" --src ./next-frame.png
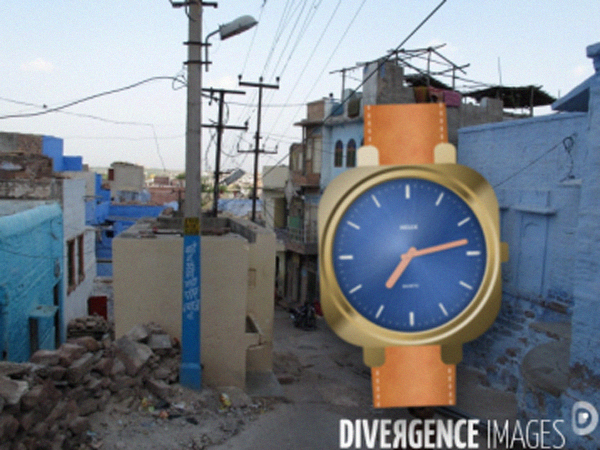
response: 7h13
